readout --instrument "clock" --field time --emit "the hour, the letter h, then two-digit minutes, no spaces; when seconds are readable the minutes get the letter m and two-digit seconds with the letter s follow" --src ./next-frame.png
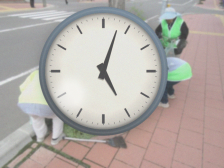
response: 5h03
